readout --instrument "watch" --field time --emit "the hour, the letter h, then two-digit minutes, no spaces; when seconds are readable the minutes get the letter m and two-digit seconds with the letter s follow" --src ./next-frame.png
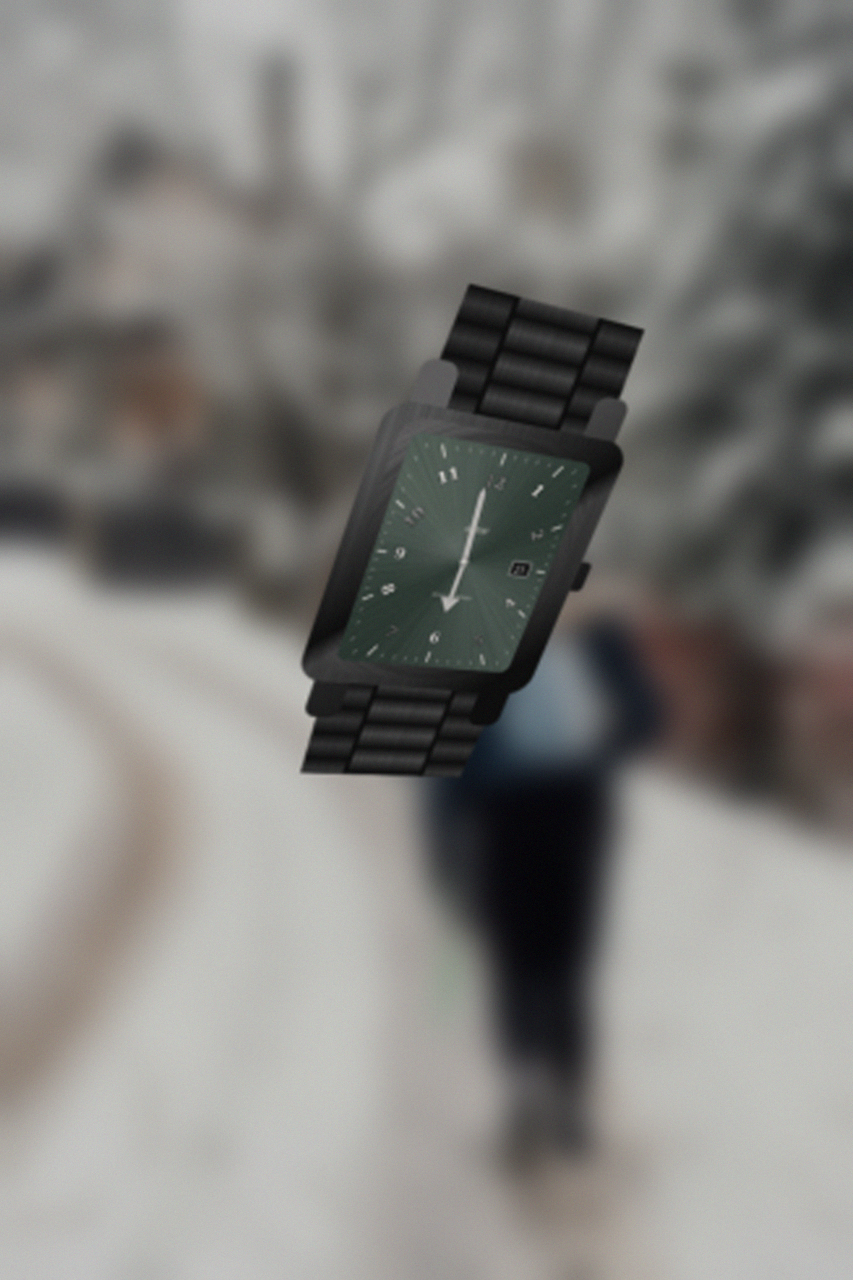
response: 5h59
